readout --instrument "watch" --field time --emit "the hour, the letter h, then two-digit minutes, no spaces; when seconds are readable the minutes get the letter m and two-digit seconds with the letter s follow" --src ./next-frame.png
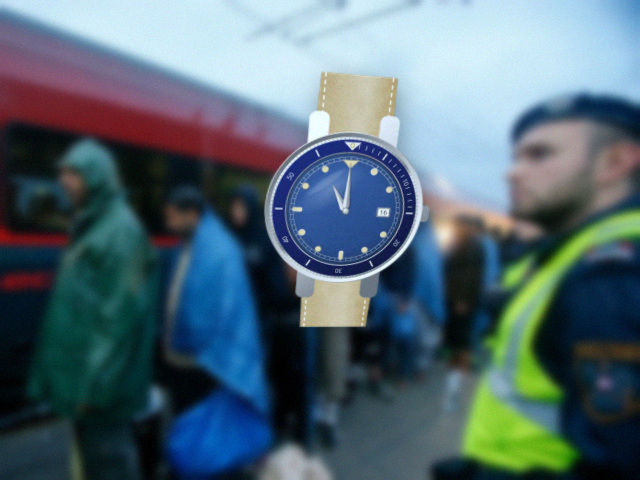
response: 11h00
